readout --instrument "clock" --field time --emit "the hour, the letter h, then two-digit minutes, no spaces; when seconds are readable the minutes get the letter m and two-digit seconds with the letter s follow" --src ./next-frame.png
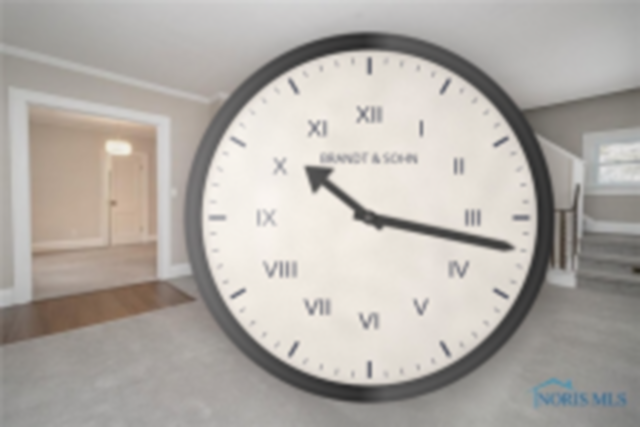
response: 10h17
